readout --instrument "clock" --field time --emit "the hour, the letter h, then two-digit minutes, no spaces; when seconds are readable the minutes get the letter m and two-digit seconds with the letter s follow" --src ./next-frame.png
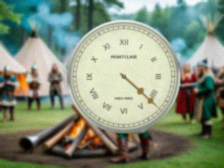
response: 4h22
